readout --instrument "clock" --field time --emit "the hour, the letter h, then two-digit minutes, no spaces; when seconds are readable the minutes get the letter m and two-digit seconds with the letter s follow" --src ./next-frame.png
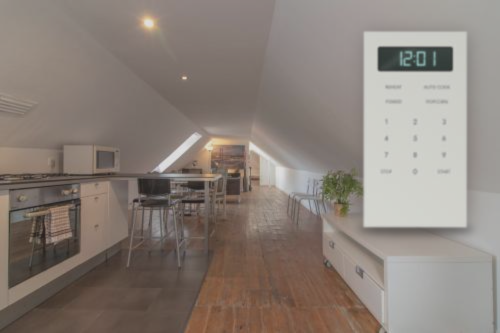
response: 12h01
